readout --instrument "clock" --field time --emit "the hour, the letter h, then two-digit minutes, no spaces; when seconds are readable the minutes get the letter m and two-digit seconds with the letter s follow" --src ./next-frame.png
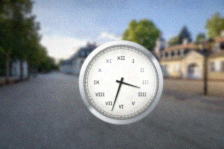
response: 3h33
